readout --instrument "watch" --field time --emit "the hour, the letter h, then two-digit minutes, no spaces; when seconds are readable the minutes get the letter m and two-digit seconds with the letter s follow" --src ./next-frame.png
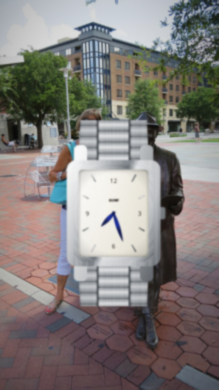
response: 7h27
